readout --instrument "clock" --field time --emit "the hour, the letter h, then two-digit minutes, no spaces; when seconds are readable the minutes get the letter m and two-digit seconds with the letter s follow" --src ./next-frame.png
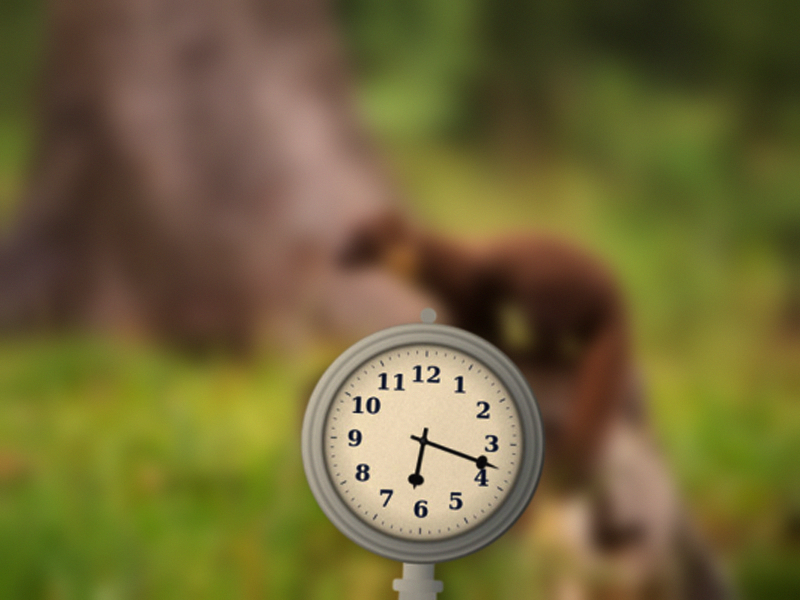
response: 6h18
